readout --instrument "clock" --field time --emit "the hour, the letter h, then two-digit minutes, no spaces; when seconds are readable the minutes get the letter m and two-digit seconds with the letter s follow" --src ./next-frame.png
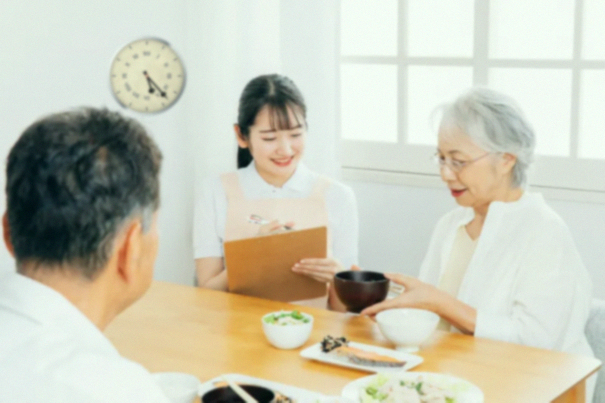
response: 5h23
